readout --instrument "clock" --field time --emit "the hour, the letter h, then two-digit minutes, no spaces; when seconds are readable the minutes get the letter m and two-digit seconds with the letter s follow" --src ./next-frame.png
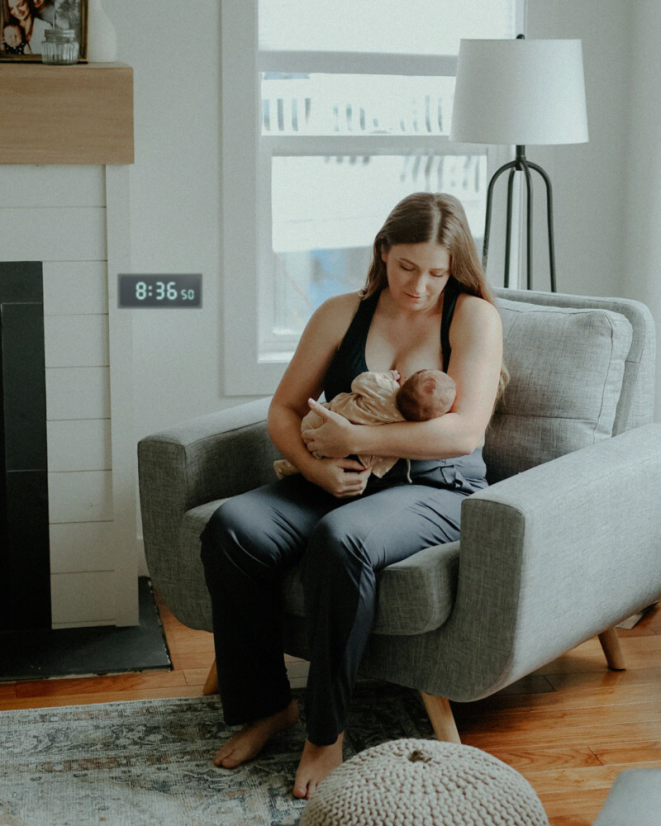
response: 8h36
